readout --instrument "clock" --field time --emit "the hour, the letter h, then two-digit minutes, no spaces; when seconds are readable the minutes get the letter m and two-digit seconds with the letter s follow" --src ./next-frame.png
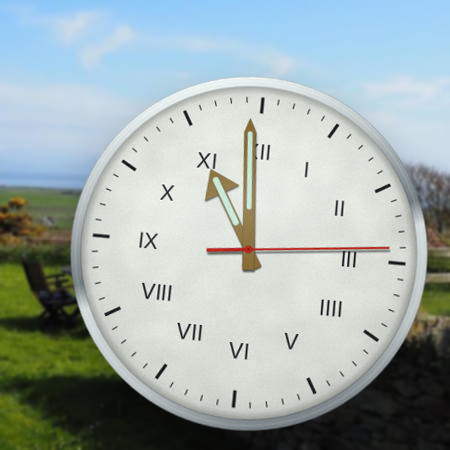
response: 10h59m14s
